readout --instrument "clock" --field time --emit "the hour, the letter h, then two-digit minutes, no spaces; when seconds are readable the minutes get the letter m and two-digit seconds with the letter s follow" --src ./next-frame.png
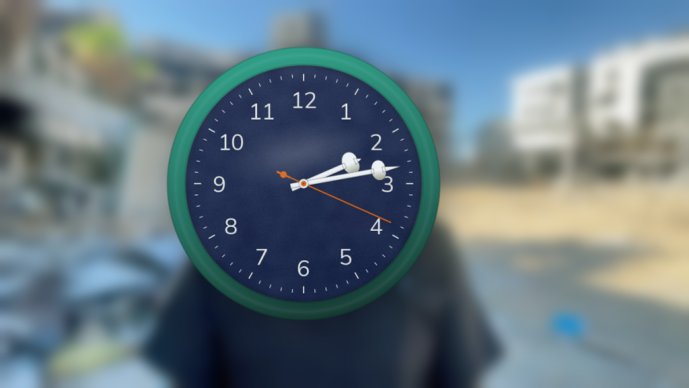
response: 2h13m19s
